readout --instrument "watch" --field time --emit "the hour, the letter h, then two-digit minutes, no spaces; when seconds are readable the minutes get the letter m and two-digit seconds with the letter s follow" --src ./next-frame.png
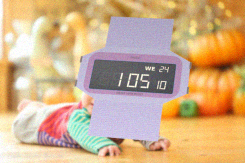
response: 1h05m10s
